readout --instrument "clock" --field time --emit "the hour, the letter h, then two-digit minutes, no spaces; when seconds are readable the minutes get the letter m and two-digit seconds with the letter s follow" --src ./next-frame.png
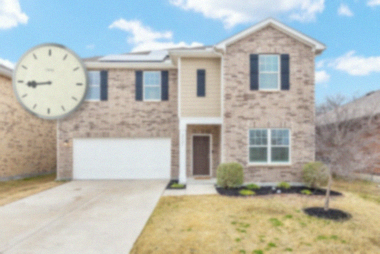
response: 8h44
